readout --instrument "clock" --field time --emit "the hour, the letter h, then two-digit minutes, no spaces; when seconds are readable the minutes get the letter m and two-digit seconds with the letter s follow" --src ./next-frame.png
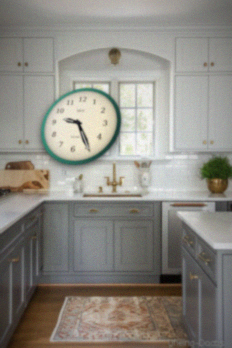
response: 9h25
